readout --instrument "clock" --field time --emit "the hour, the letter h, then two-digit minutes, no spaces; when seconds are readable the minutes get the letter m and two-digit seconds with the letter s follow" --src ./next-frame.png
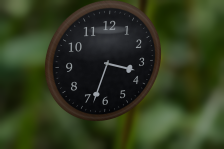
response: 3h33
